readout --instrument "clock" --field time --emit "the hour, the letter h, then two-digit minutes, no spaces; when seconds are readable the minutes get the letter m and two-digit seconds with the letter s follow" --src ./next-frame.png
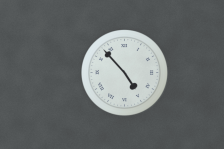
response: 4h53
